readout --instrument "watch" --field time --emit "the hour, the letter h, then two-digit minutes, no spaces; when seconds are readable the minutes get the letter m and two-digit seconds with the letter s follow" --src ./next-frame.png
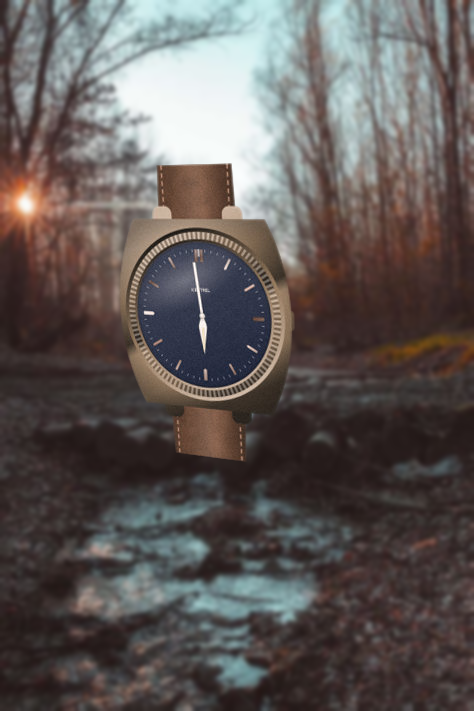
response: 5h59
